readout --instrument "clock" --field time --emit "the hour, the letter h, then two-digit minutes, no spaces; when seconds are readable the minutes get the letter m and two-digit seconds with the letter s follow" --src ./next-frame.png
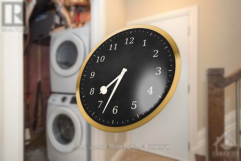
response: 7h33
